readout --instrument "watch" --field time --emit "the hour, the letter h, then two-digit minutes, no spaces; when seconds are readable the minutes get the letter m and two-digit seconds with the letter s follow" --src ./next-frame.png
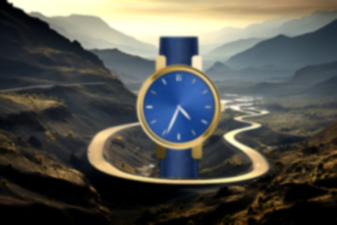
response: 4h34
